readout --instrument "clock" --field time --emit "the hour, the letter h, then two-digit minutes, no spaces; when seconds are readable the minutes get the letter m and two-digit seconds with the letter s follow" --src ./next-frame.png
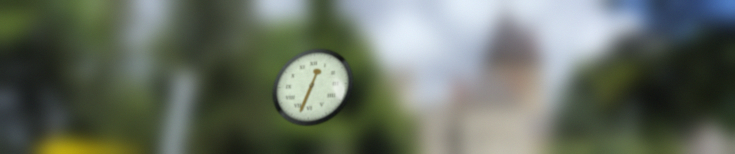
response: 12h33
